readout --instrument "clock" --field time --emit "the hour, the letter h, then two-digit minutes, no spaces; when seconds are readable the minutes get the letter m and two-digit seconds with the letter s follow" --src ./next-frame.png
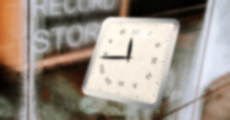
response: 11h44
